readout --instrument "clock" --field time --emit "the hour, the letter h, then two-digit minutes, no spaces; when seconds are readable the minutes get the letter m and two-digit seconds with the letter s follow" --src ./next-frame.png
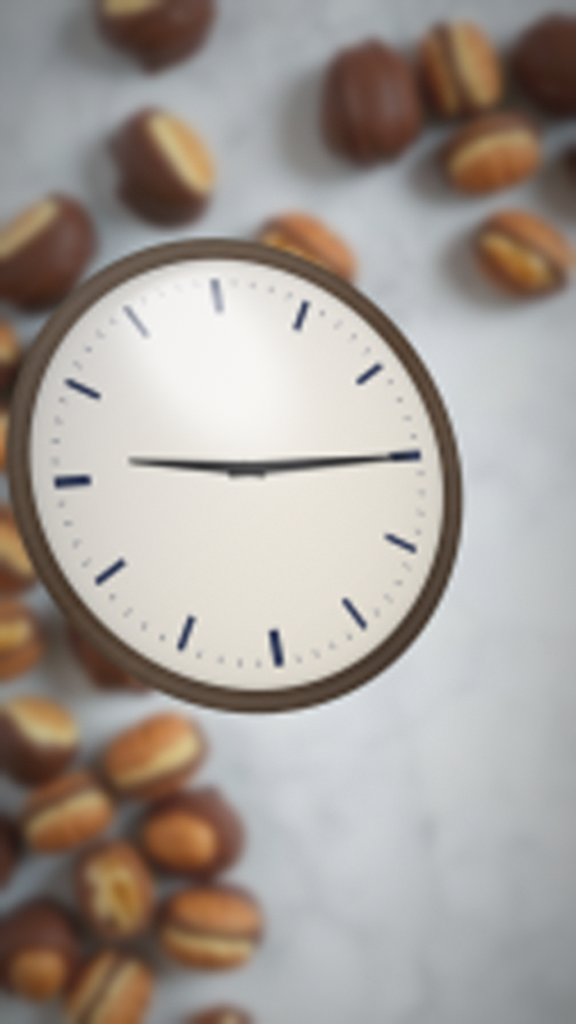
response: 9h15
